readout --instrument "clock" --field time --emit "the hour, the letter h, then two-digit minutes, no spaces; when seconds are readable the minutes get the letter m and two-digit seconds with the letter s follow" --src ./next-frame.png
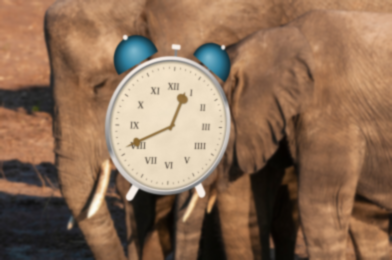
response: 12h41
